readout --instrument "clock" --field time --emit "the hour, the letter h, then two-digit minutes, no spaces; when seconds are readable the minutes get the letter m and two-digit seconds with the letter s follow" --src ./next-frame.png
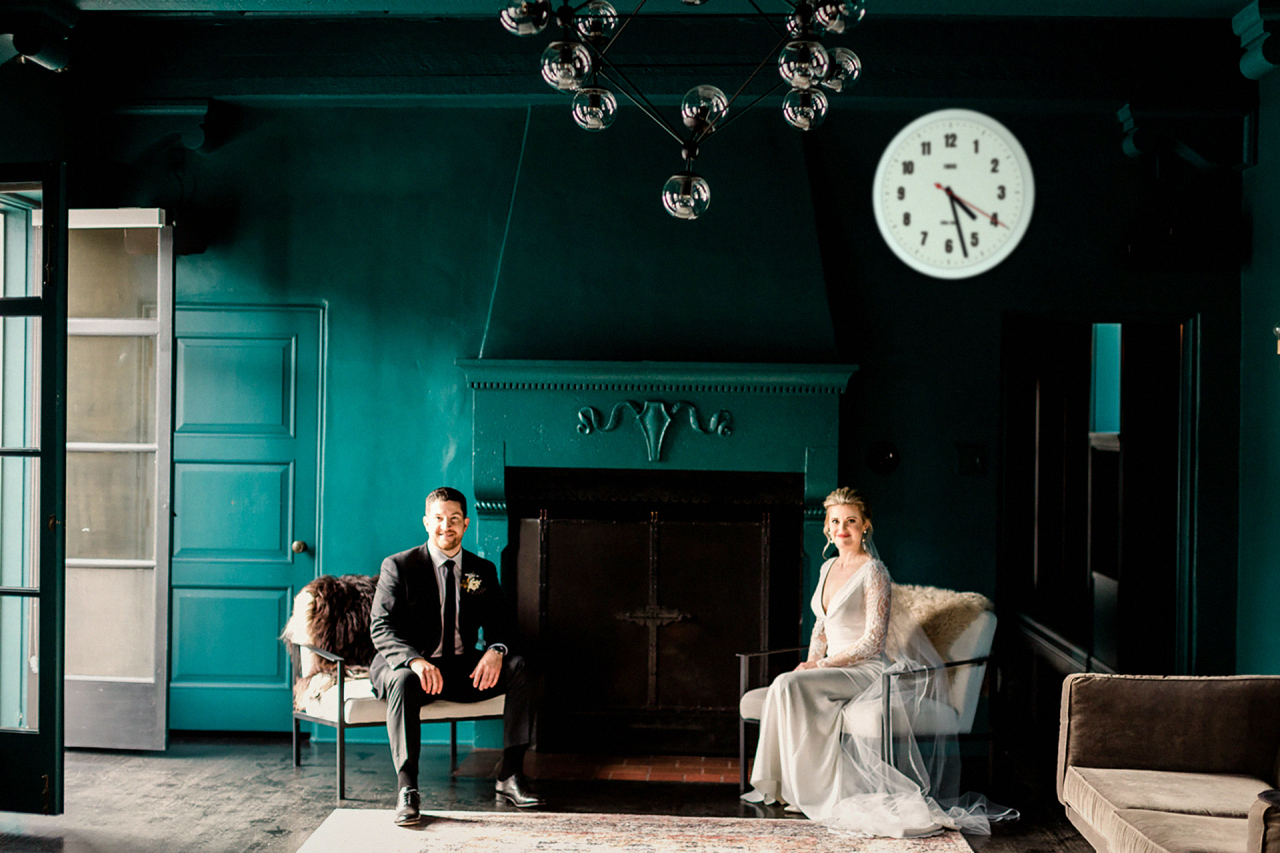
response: 4h27m20s
